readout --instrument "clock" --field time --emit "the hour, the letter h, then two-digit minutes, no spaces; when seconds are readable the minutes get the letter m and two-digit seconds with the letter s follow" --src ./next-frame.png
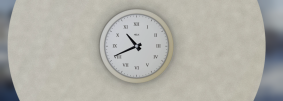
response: 10h41
